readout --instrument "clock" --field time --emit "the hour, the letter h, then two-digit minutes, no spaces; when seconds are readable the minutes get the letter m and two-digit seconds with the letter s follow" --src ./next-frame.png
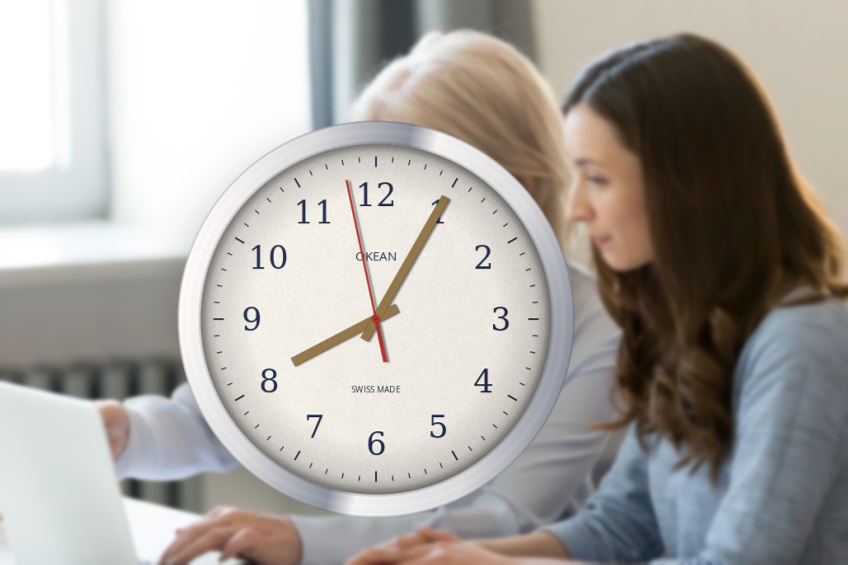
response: 8h04m58s
